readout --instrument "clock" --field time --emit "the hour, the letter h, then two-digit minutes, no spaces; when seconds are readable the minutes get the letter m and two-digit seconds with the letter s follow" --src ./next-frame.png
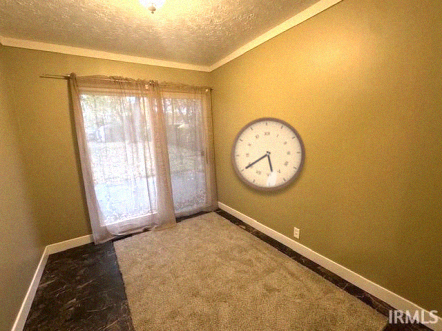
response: 5h40
